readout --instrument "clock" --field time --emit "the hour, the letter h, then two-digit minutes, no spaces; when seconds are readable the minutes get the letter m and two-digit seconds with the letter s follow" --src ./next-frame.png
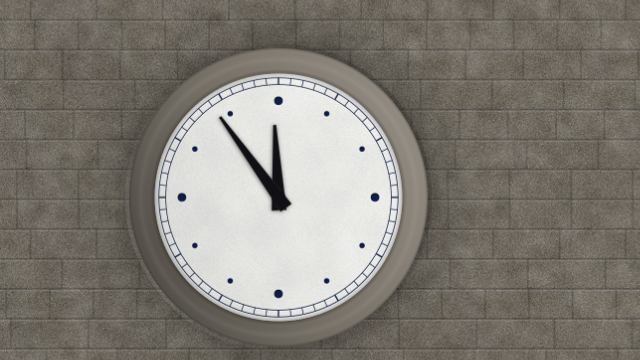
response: 11h54
